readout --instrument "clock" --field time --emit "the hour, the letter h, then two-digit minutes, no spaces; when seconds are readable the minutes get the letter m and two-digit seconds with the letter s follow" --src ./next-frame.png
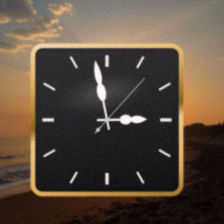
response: 2h58m07s
